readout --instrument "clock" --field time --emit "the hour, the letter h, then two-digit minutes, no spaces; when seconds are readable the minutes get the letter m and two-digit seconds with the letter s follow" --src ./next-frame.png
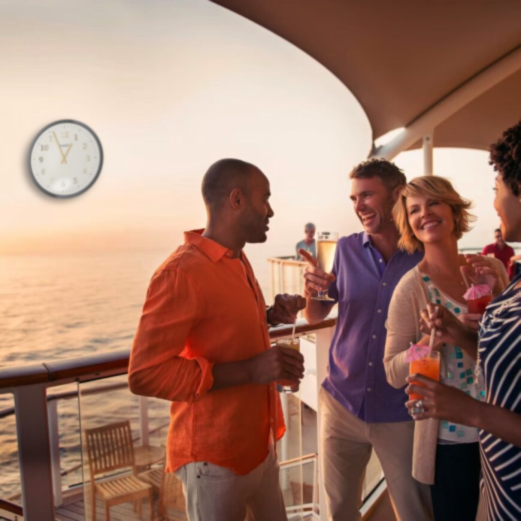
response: 12h56
